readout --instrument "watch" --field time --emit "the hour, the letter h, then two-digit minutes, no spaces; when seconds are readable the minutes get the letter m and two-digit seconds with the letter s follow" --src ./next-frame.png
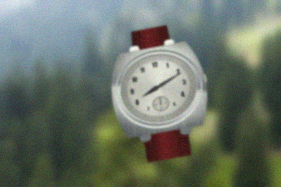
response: 8h11
